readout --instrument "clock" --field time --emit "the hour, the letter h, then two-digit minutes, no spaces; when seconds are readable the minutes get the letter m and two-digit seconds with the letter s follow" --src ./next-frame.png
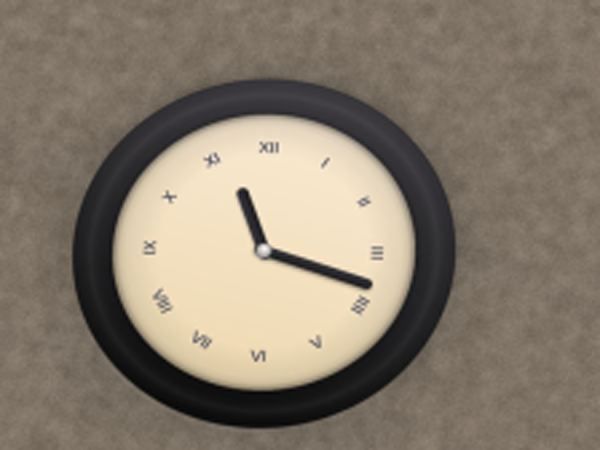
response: 11h18
